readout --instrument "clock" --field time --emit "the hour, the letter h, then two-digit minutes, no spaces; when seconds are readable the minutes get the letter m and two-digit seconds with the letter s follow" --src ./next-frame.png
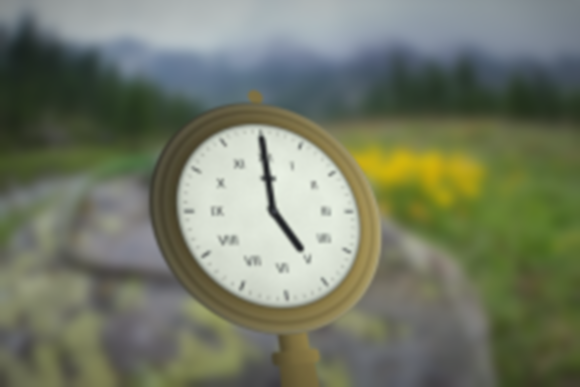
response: 5h00
